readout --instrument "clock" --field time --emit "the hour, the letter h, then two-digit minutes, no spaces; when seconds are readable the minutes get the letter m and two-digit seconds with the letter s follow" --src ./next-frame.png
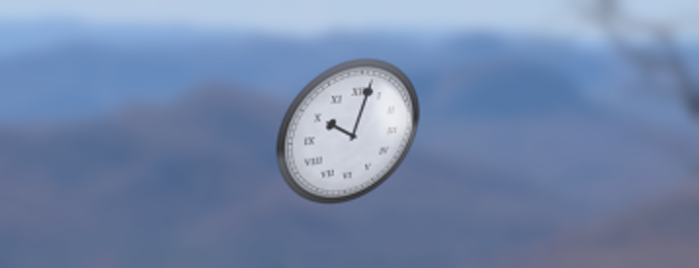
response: 10h02
